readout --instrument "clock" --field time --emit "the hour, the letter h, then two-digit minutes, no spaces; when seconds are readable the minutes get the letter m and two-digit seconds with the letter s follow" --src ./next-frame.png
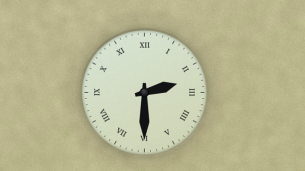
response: 2h30
